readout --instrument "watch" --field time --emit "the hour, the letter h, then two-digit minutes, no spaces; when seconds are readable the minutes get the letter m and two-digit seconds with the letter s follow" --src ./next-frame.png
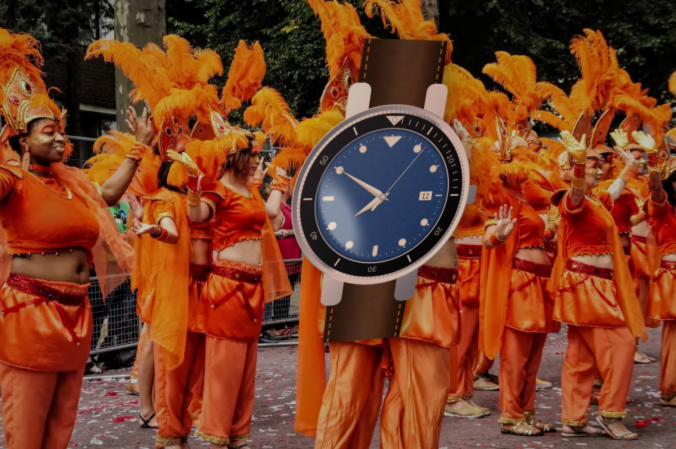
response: 7h50m06s
